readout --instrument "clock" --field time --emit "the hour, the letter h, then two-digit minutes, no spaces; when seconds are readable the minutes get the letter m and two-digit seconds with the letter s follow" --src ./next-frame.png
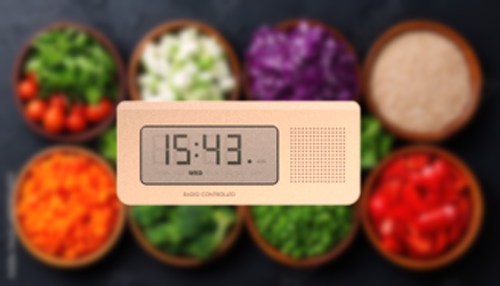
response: 15h43
